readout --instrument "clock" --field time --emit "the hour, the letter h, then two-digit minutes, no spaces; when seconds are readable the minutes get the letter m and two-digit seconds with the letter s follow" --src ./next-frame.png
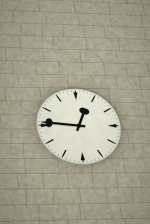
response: 12h46
